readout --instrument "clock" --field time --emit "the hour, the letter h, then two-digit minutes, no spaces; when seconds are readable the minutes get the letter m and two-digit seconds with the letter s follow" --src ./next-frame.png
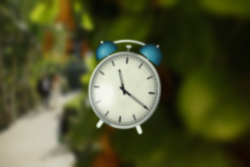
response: 11h20
